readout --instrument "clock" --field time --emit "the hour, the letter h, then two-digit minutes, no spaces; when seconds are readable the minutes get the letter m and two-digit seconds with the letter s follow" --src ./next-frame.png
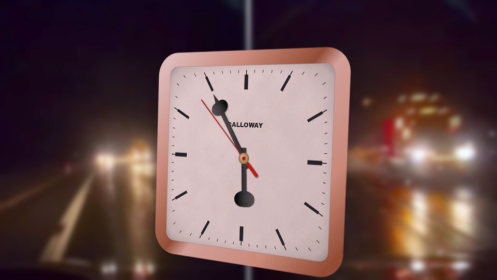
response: 5h54m53s
